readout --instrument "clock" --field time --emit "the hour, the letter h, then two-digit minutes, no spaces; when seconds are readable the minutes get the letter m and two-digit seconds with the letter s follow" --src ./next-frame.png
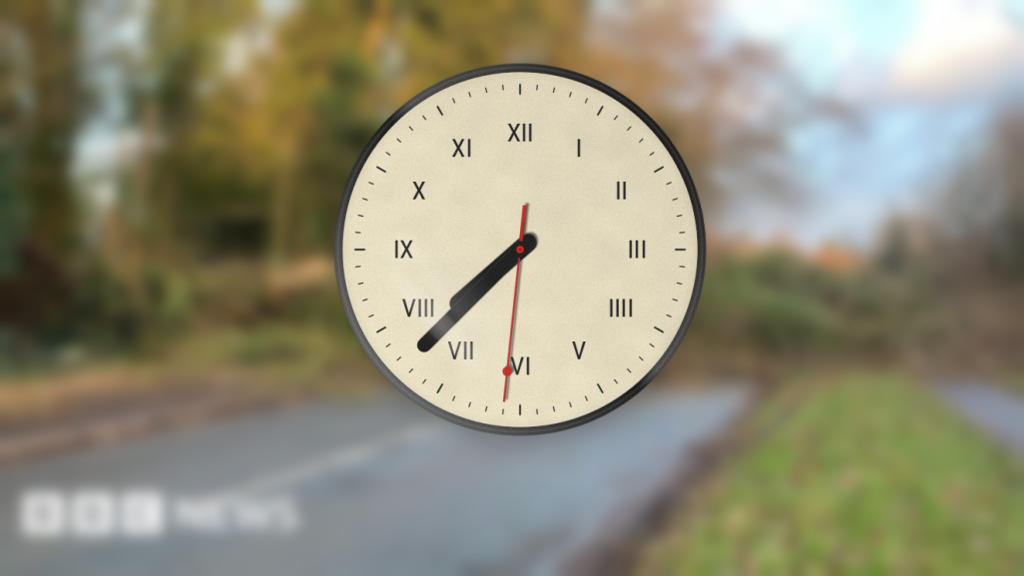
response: 7h37m31s
